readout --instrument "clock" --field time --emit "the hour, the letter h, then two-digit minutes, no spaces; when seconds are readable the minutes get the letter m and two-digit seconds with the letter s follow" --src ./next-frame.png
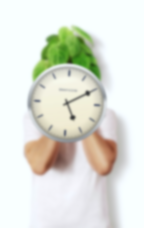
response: 5h10
